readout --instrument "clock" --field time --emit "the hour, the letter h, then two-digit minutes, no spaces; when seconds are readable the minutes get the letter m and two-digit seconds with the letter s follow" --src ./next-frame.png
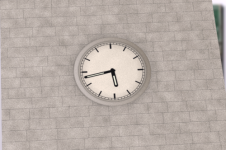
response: 5h43
